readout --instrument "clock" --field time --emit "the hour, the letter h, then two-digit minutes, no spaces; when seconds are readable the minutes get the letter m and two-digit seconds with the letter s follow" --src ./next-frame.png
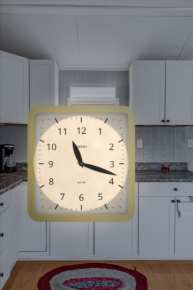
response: 11h18
